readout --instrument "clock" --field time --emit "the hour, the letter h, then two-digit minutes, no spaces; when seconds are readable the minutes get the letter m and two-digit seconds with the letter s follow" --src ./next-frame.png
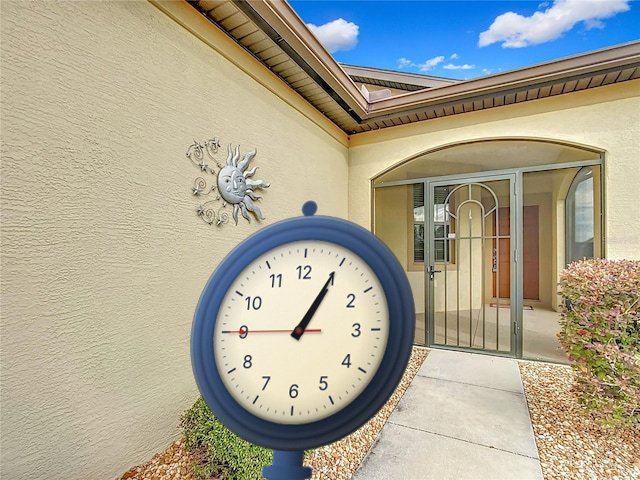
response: 1h04m45s
